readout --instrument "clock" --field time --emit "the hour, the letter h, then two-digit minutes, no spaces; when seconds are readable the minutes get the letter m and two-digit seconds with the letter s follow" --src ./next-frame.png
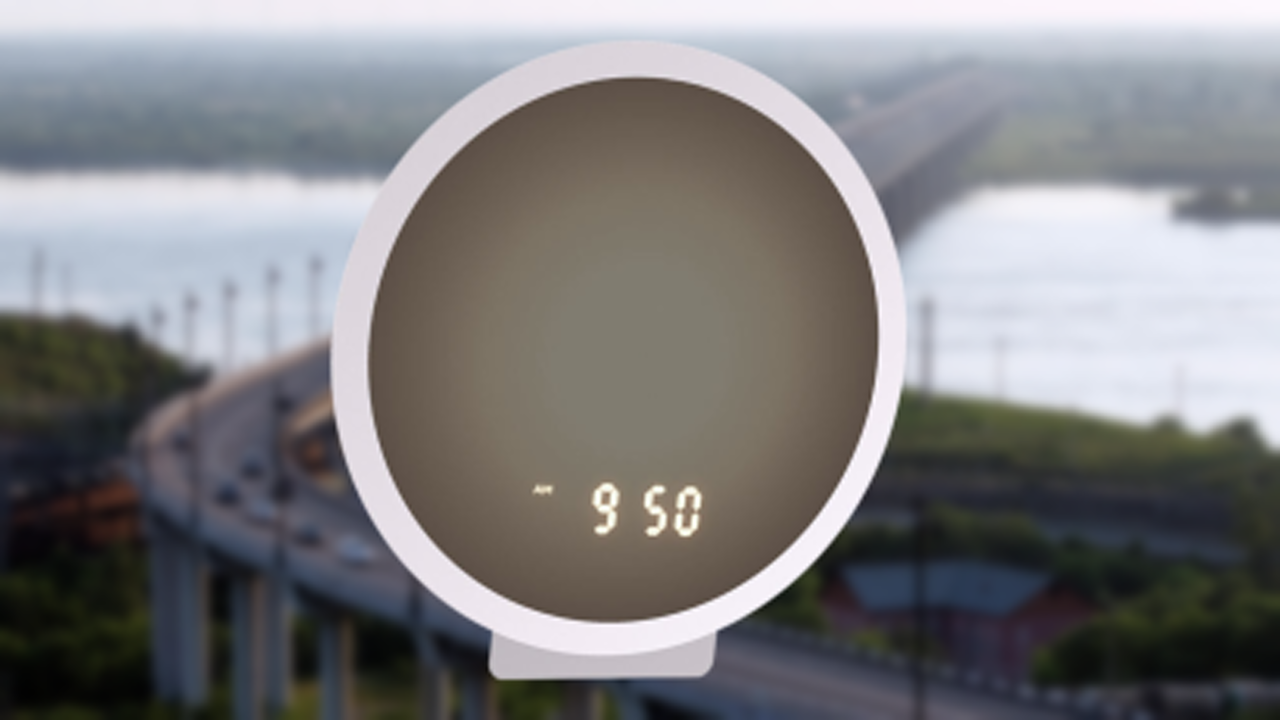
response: 9h50
